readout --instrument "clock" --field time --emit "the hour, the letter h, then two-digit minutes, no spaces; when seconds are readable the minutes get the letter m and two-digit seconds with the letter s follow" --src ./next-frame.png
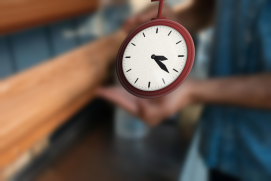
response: 3h22
